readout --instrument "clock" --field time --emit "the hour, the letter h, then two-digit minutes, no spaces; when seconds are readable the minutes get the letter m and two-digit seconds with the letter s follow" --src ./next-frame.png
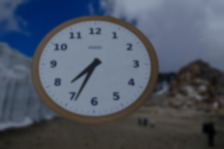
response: 7h34
